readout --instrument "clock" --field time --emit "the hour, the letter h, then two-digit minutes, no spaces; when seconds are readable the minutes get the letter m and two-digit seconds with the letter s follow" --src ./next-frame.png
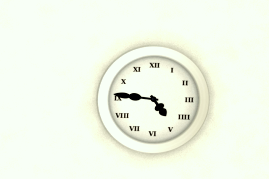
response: 4h46
